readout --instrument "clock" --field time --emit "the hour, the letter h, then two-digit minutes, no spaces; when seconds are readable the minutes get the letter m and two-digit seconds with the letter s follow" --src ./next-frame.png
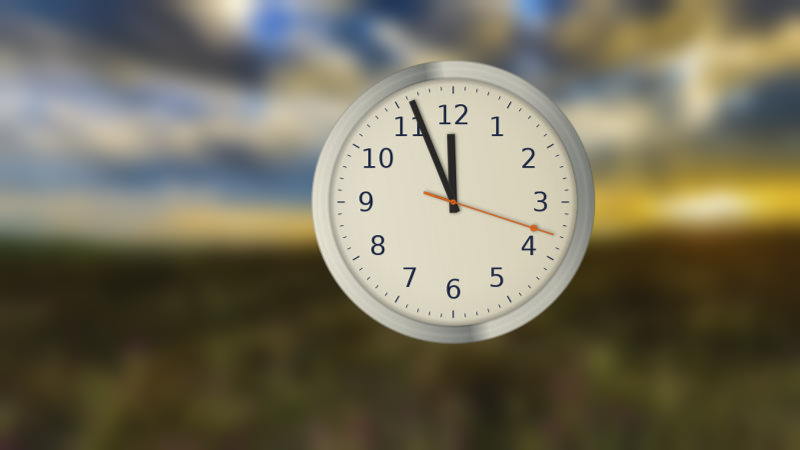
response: 11h56m18s
